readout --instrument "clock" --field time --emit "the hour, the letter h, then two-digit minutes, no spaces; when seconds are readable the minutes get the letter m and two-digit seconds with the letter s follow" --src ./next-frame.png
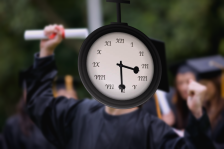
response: 3h30
